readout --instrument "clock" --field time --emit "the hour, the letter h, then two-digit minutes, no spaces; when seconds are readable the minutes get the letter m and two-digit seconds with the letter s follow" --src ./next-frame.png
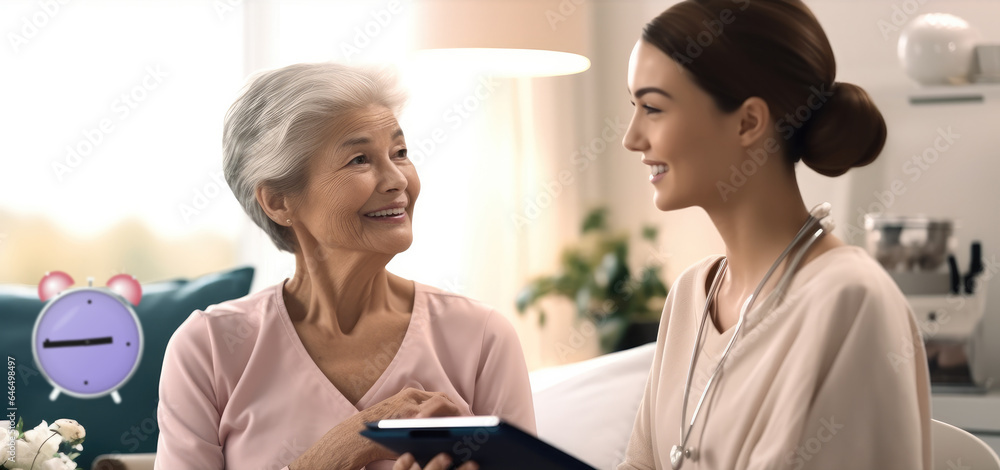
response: 2h44
